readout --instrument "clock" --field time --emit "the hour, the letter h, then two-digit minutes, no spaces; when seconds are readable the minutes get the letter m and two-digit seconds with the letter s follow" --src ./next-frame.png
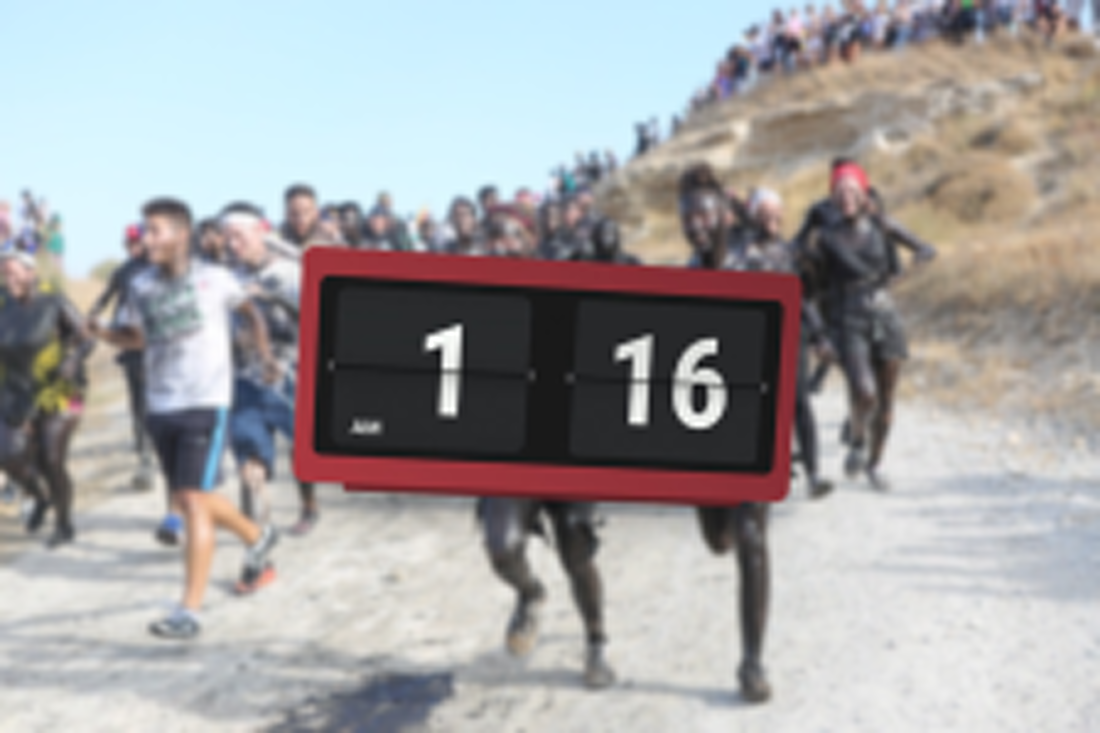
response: 1h16
